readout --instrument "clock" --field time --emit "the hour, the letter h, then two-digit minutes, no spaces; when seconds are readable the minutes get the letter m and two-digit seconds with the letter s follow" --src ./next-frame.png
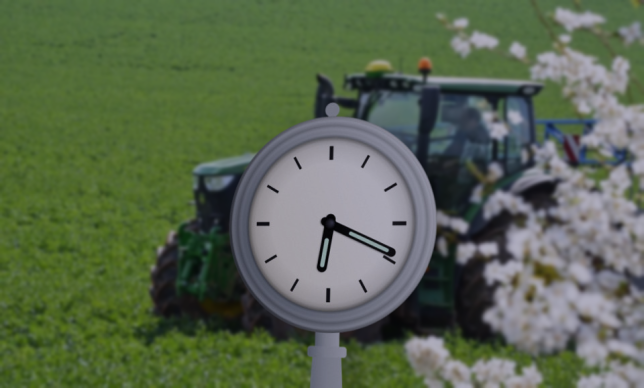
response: 6h19
